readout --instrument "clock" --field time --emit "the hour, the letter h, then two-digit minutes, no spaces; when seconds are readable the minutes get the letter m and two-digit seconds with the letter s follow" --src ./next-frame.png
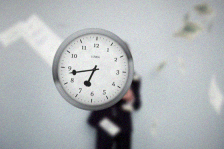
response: 6h43
